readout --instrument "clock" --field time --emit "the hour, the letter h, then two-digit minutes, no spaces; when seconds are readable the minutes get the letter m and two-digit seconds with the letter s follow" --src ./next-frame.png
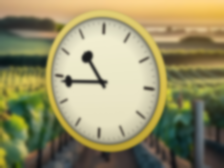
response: 10h44
